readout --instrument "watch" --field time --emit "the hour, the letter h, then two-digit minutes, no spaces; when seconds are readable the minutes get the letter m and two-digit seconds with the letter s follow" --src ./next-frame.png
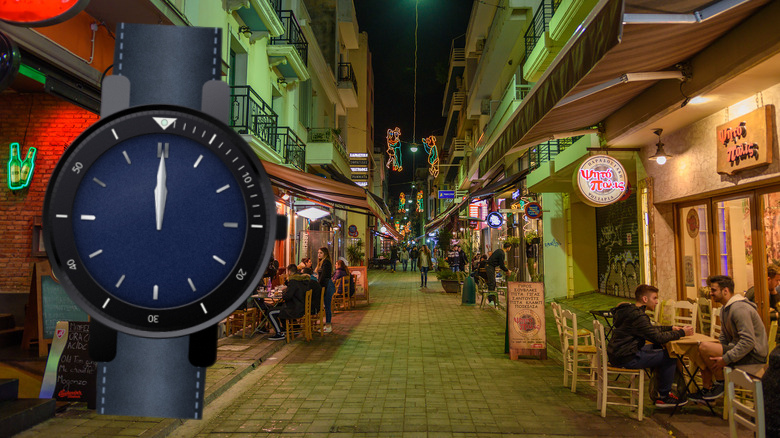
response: 12h00
